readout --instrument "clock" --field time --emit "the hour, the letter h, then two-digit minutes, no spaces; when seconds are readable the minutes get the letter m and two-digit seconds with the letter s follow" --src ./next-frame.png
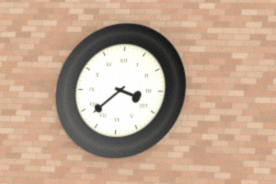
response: 3h38
